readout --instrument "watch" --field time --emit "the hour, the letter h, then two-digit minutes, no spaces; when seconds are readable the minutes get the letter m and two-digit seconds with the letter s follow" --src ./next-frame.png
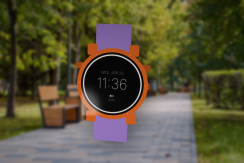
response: 11h36
